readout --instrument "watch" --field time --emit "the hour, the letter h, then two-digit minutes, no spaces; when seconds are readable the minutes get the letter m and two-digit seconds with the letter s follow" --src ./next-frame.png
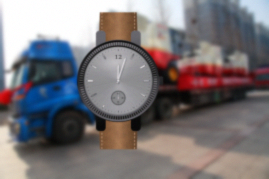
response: 12h03
